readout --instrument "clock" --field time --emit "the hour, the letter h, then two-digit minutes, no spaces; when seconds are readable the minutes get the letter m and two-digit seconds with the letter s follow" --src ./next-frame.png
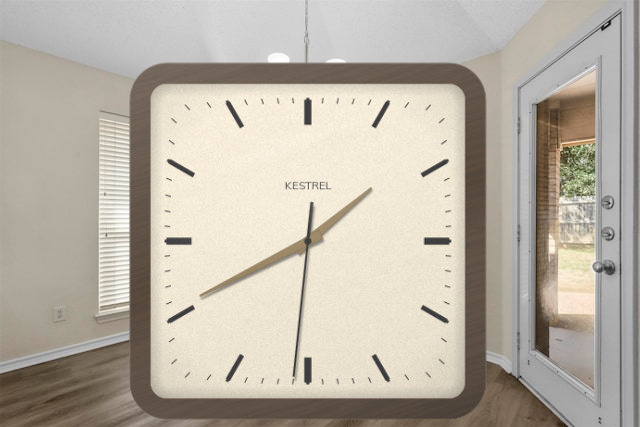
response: 1h40m31s
